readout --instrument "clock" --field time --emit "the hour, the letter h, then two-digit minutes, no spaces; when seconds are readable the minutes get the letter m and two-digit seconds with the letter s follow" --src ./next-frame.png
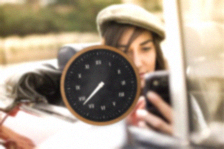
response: 7h38
